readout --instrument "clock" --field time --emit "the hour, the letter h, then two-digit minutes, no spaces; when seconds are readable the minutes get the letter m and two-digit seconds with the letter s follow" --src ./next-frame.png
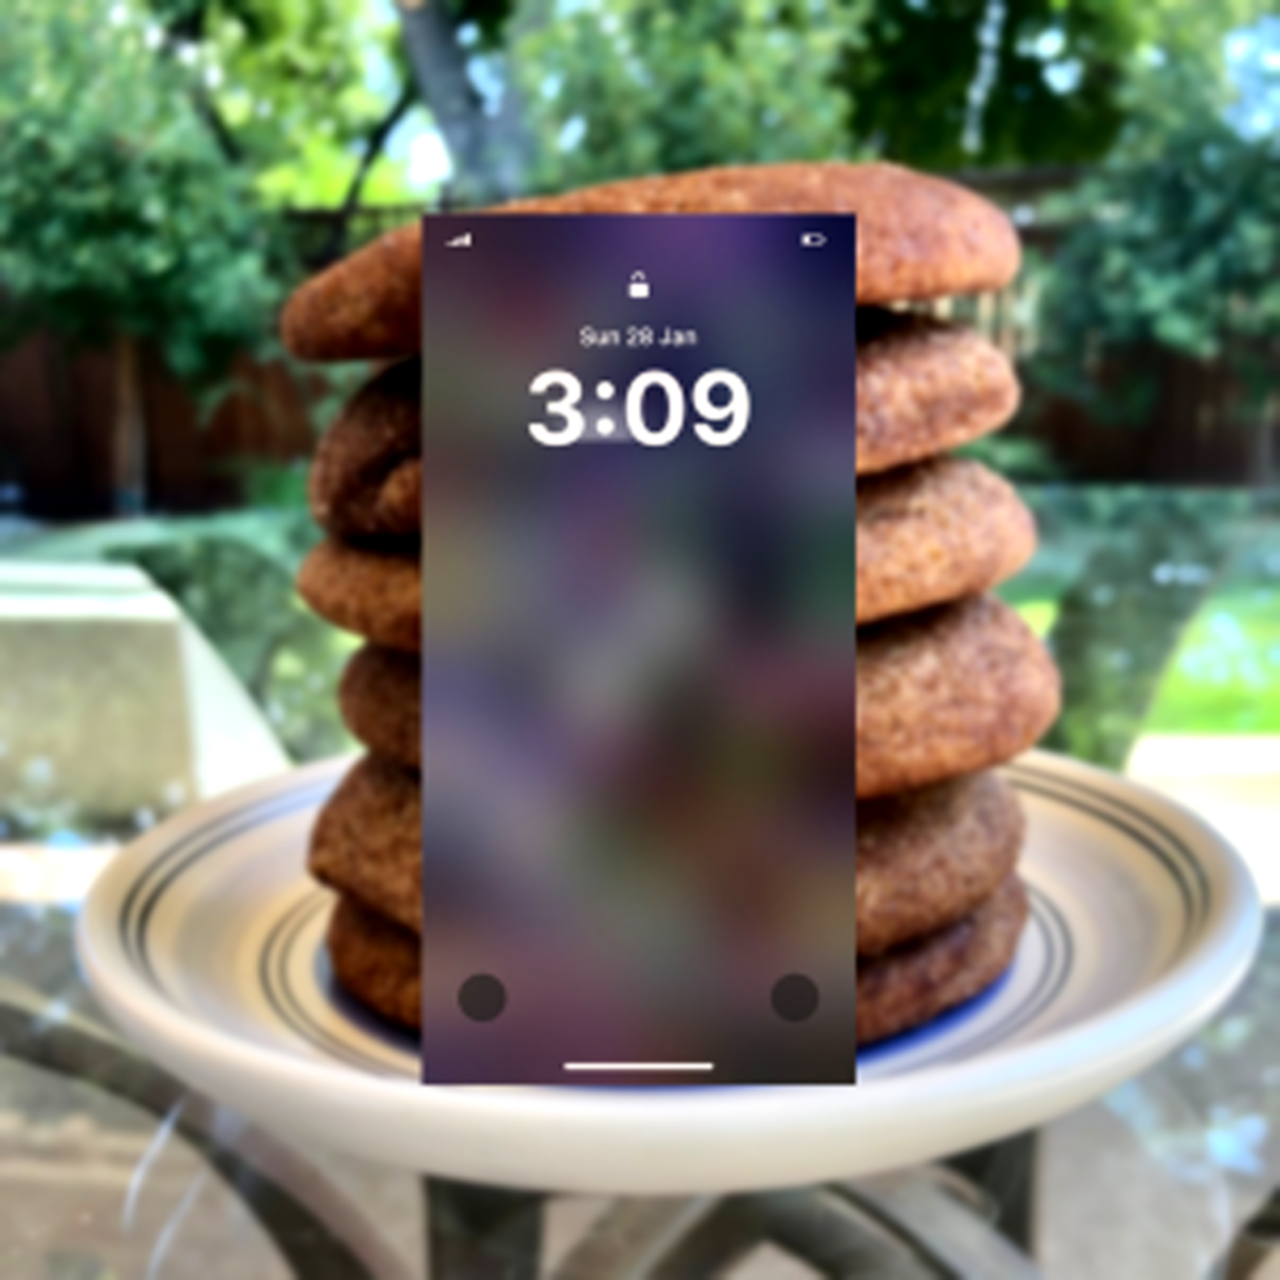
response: 3h09
